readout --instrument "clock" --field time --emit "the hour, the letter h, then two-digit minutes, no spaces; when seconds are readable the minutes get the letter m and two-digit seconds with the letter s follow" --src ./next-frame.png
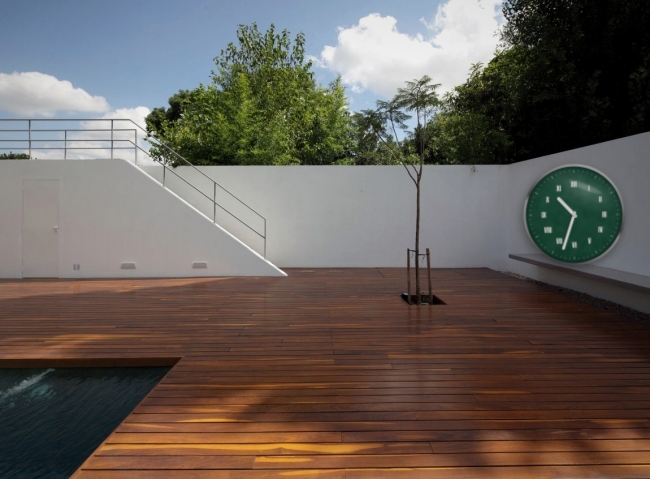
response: 10h33
